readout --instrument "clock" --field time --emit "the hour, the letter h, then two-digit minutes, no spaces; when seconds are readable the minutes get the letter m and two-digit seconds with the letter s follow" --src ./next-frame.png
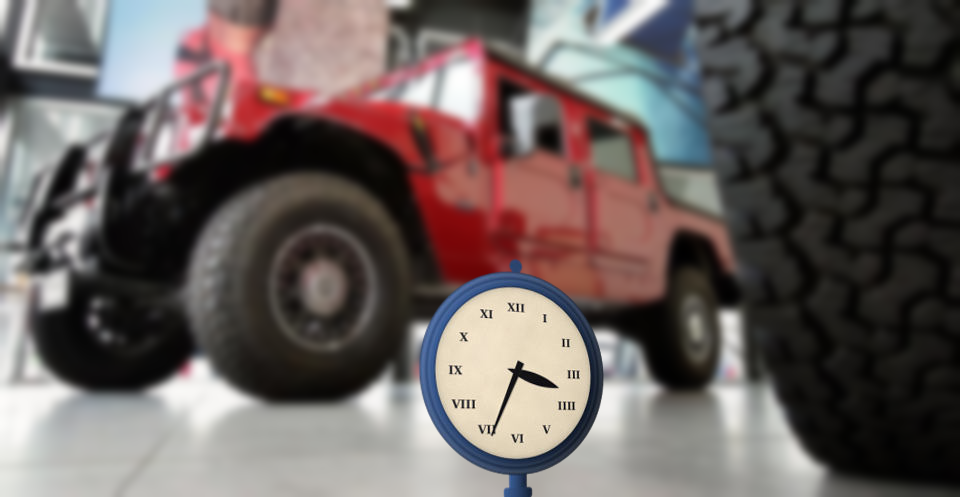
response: 3h34
